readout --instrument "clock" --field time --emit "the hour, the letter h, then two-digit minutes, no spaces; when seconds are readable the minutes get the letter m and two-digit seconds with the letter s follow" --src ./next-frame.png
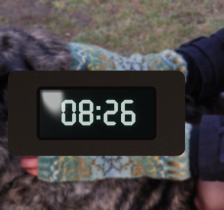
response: 8h26
